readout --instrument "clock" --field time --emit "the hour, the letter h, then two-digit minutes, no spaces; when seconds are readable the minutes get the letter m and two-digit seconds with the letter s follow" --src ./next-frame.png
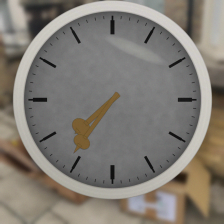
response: 7h36
